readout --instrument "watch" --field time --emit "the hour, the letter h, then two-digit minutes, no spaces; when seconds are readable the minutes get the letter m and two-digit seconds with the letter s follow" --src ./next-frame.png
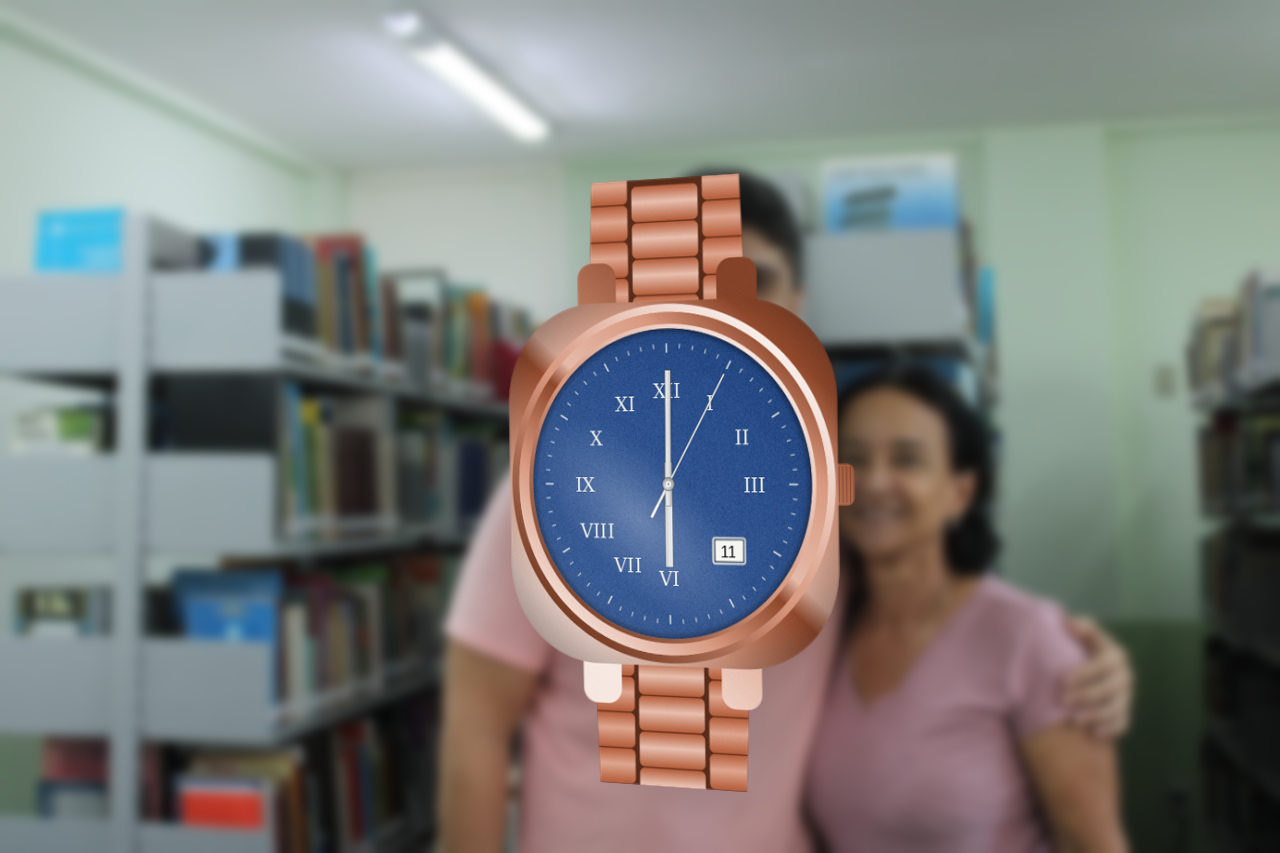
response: 6h00m05s
